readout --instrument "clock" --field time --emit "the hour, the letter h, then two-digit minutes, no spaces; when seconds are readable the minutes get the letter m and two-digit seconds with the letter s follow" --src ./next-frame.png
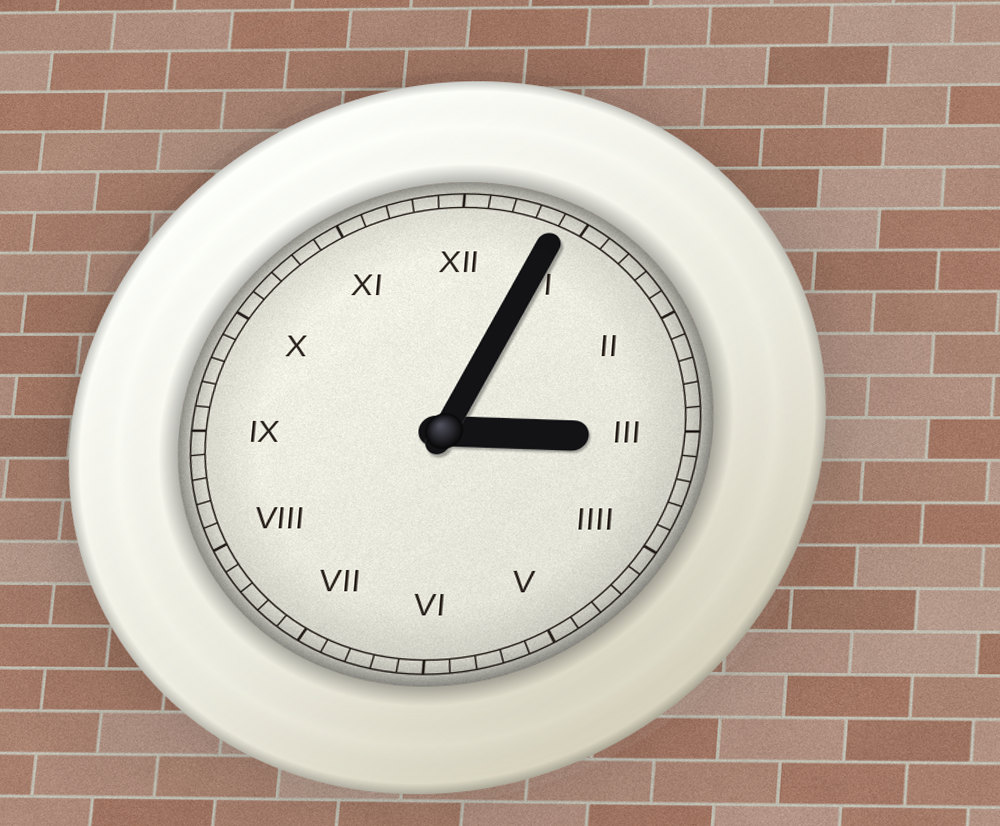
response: 3h04
